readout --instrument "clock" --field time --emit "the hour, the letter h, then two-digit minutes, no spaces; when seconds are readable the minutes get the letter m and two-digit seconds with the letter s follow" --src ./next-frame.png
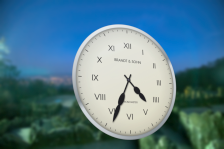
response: 4h34
